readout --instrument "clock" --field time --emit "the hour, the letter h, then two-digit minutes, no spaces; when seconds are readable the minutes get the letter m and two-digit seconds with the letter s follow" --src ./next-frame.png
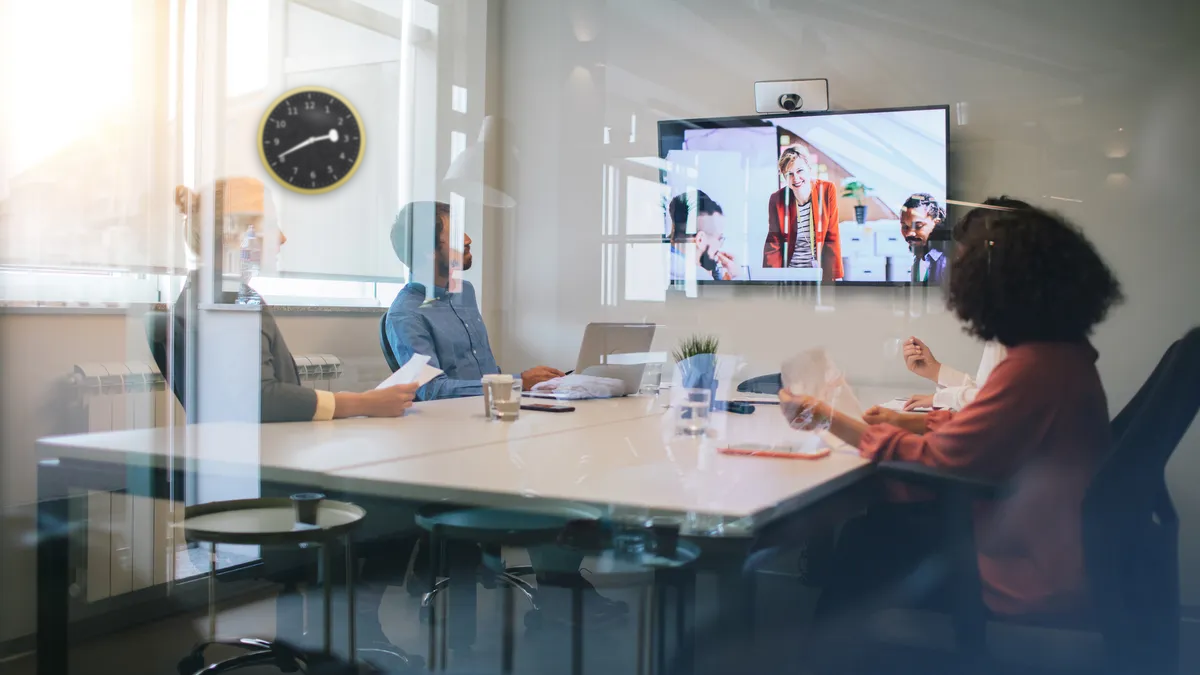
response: 2h41
